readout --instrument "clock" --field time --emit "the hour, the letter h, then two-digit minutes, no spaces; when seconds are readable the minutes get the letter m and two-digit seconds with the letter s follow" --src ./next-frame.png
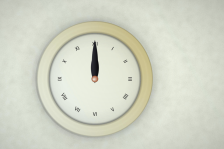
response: 12h00
